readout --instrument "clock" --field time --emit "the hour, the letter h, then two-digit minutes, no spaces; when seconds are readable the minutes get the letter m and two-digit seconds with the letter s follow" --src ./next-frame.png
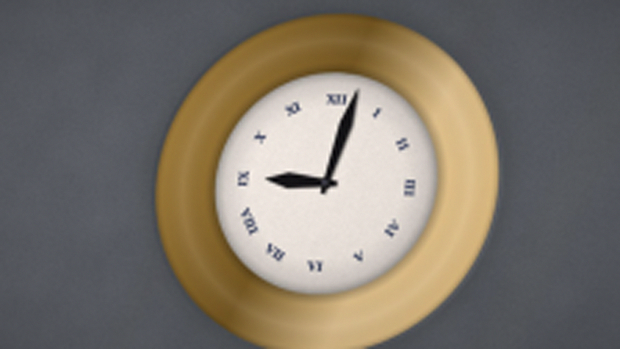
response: 9h02
